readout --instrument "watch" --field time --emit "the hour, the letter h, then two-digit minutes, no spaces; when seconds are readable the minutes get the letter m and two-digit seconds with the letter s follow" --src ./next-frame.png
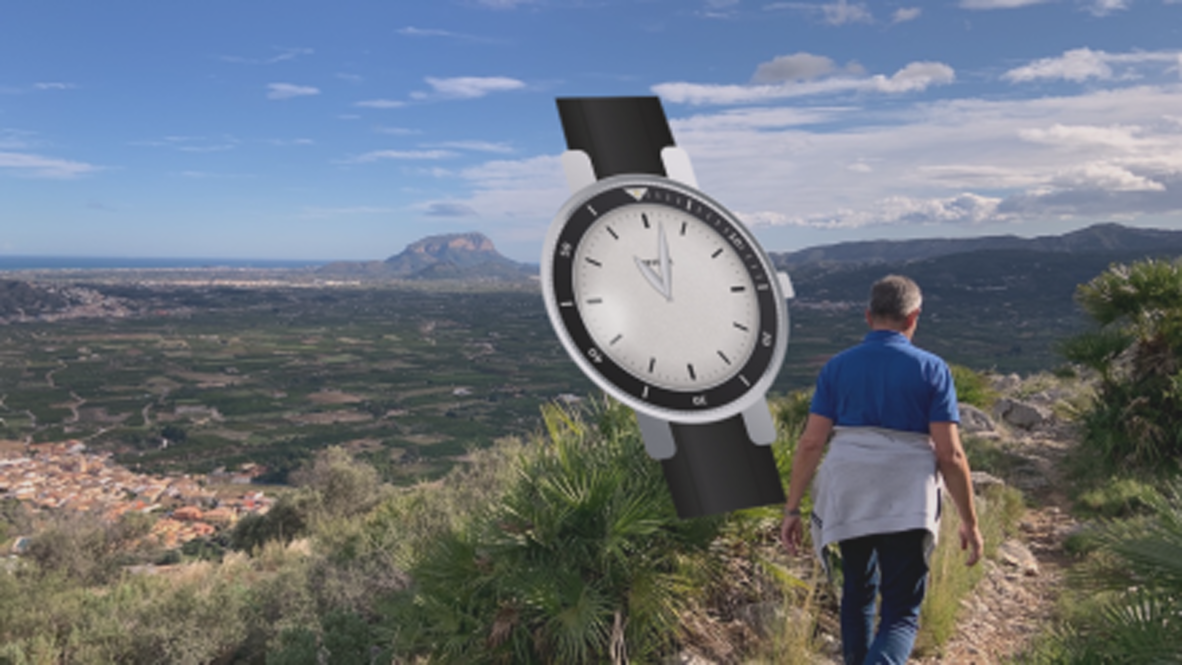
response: 11h02
